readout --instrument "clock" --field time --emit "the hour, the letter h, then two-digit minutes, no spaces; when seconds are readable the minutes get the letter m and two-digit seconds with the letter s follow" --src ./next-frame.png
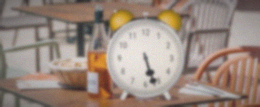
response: 5h27
